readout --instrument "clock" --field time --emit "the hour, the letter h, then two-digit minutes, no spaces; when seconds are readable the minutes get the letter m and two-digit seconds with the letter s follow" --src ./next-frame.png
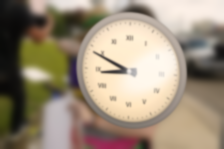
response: 8h49
